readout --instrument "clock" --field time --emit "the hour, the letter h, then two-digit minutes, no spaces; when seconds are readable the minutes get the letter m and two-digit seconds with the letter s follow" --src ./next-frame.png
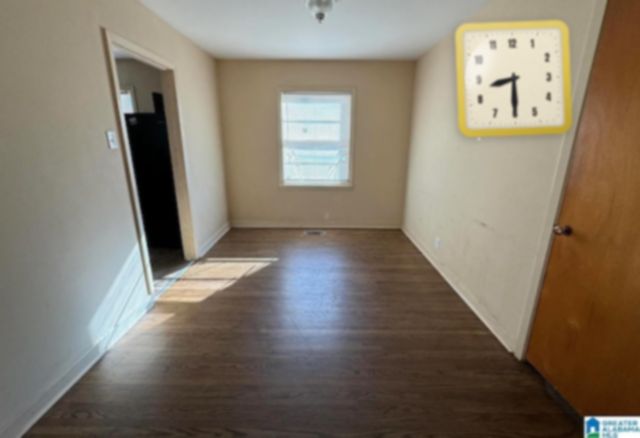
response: 8h30
